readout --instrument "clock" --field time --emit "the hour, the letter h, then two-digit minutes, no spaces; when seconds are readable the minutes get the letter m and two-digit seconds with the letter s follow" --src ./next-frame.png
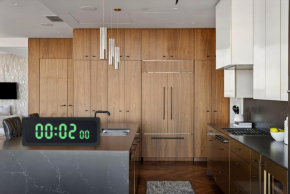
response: 0h02m00s
